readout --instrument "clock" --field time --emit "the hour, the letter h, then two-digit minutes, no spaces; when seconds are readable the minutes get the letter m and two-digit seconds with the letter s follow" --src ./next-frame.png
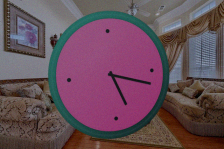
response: 5h18
